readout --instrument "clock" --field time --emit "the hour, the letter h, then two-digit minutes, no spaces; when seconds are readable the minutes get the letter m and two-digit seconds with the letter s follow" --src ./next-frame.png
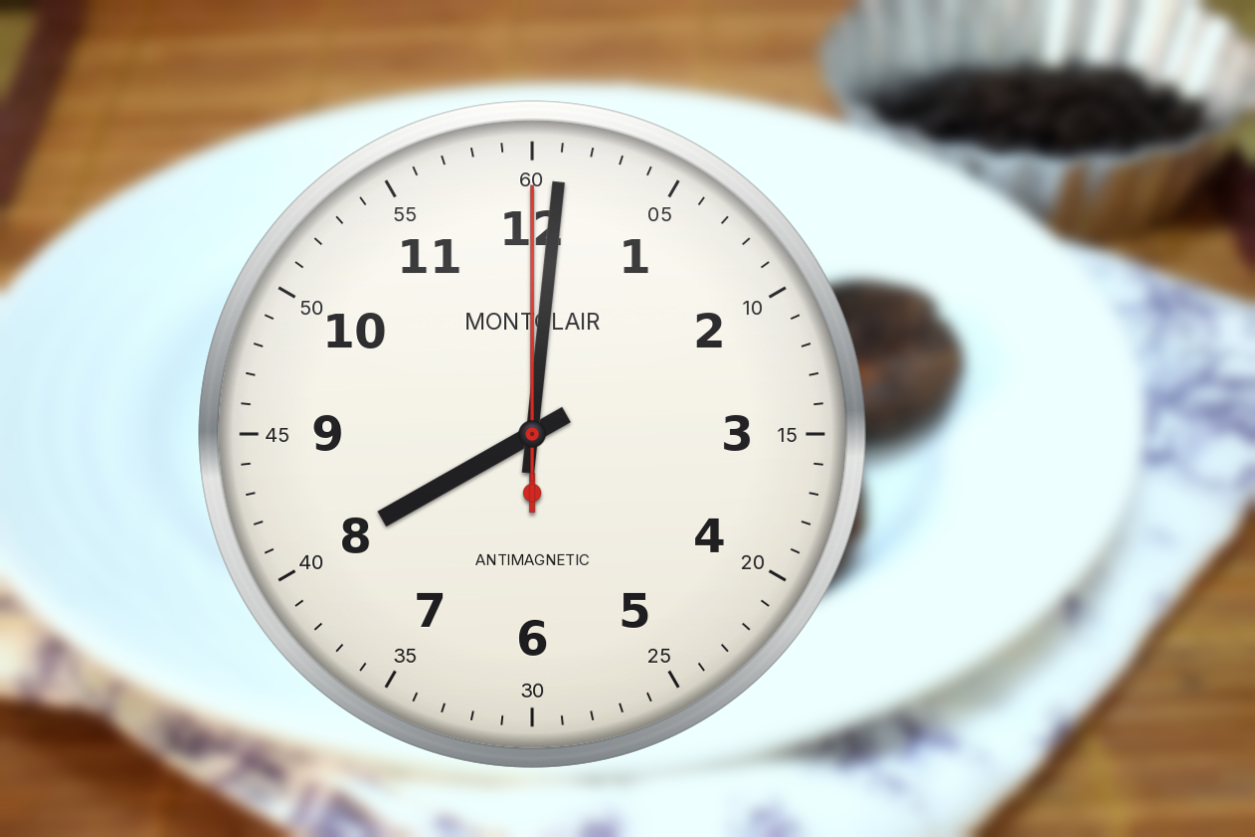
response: 8h01m00s
